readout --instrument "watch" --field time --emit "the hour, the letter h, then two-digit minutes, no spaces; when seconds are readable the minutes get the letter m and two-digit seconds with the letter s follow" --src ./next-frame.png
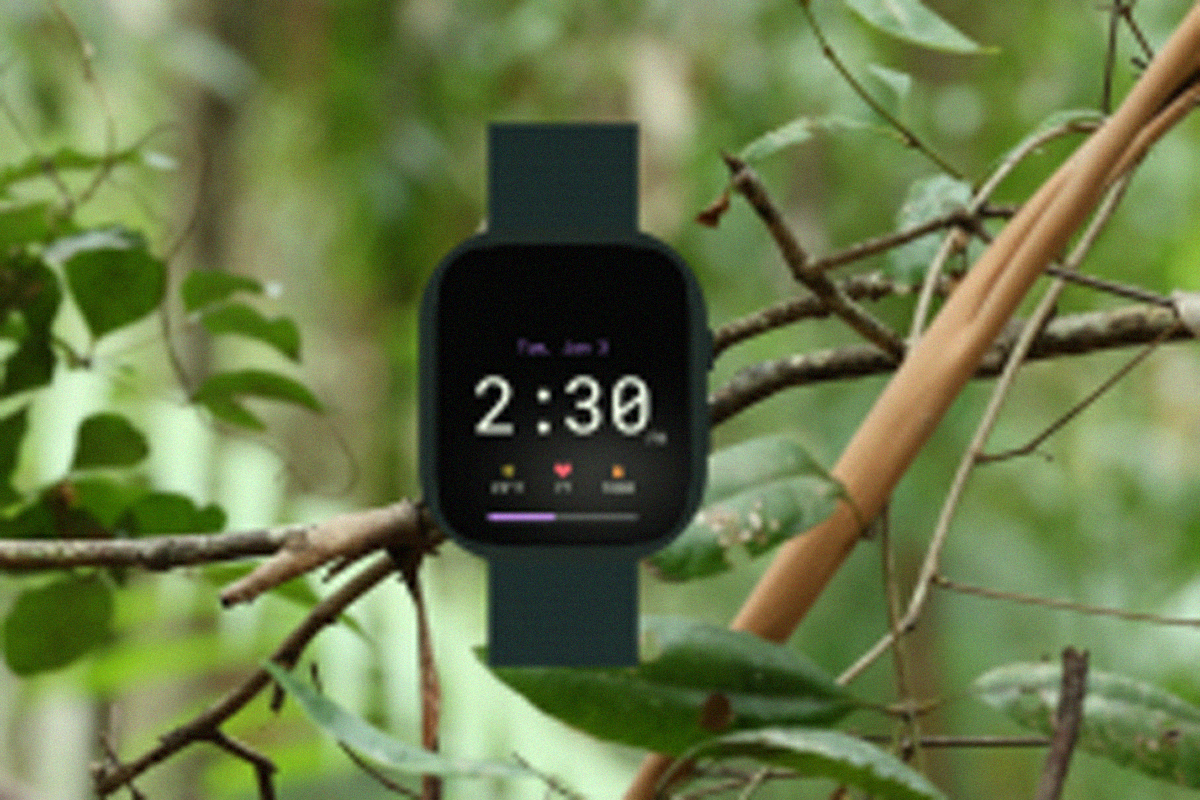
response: 2h30
